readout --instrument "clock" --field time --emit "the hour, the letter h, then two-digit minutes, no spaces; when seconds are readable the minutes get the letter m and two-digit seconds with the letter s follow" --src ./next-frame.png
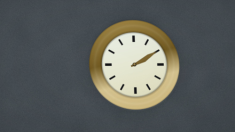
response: 2h10
